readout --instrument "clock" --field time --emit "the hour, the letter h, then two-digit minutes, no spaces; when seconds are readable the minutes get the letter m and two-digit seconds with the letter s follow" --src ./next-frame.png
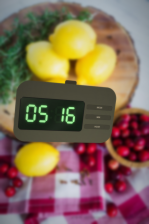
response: 5h16
